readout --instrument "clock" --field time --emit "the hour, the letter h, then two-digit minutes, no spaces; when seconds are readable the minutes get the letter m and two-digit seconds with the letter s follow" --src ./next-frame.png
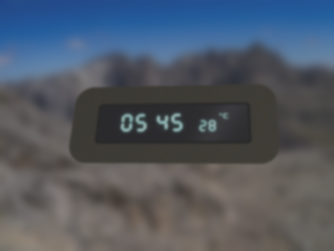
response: 5h45
